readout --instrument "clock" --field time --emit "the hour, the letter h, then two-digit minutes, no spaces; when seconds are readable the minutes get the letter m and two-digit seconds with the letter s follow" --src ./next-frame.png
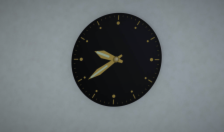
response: 9h39
